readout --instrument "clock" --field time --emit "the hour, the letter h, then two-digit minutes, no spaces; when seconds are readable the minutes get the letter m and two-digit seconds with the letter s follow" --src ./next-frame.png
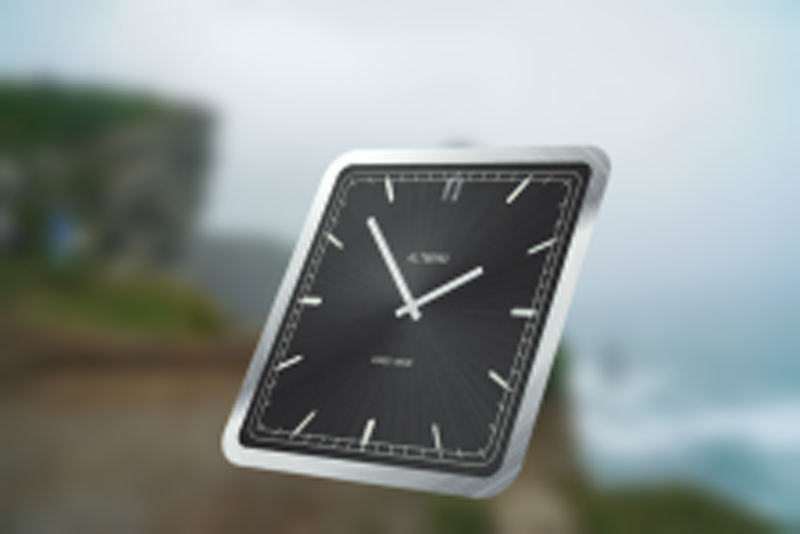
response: 1h53
